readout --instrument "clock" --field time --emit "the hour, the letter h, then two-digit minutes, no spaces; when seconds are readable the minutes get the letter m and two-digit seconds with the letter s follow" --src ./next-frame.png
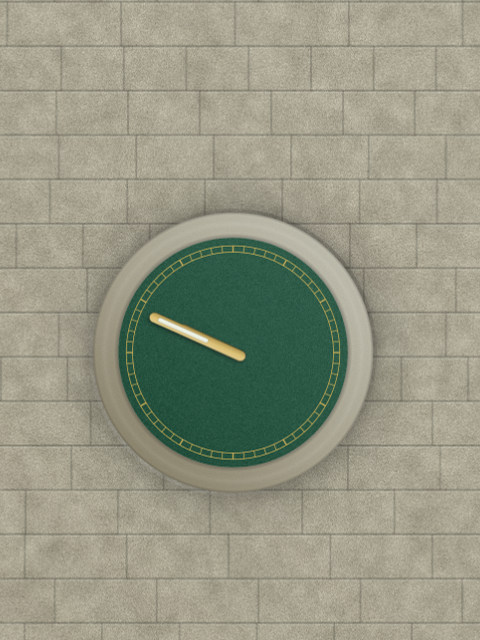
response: 9h49
